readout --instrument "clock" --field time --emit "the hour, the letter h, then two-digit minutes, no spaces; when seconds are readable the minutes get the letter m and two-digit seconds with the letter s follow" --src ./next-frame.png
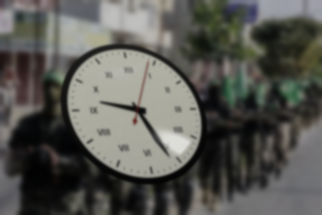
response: 9h26m04s
